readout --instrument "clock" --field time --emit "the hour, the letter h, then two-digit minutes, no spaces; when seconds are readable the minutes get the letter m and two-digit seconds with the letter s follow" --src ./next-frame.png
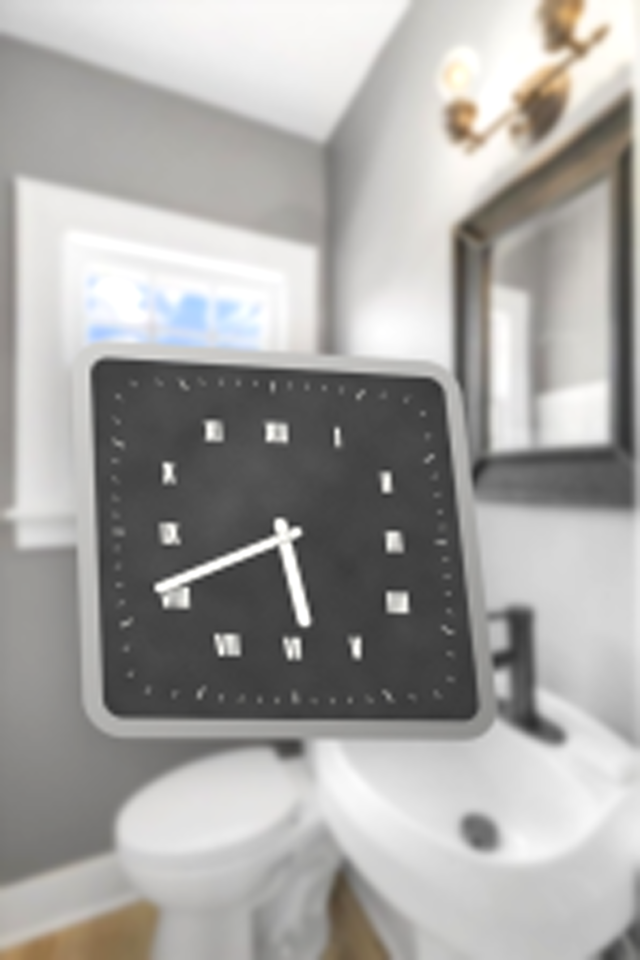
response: 5h41
